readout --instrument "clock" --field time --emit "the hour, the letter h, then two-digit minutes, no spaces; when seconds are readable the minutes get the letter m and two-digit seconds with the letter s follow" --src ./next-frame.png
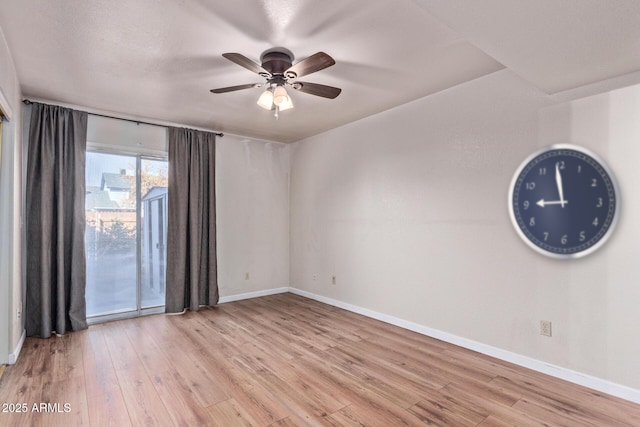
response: 8h59
